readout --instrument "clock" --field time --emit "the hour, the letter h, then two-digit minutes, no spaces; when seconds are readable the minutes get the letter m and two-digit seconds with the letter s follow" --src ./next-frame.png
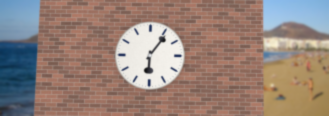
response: 6h06
